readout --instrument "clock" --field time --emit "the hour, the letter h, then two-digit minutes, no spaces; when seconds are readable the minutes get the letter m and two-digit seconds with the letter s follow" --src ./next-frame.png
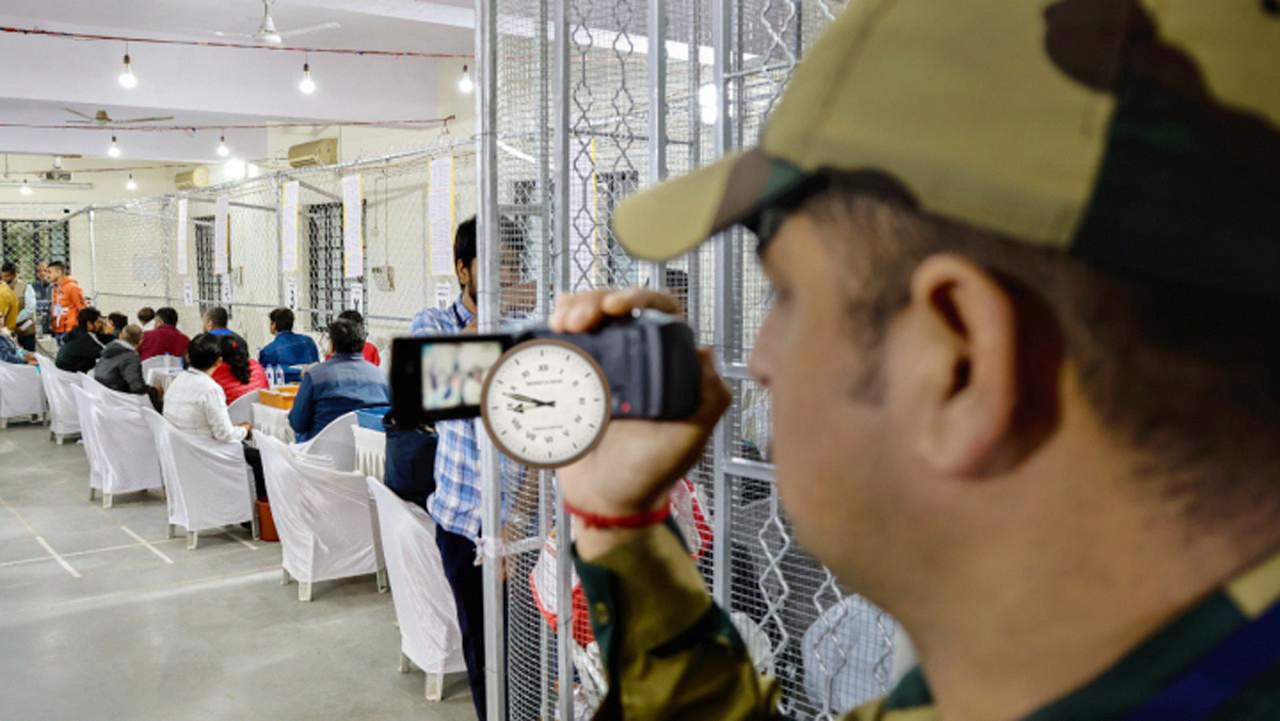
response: 8h48
